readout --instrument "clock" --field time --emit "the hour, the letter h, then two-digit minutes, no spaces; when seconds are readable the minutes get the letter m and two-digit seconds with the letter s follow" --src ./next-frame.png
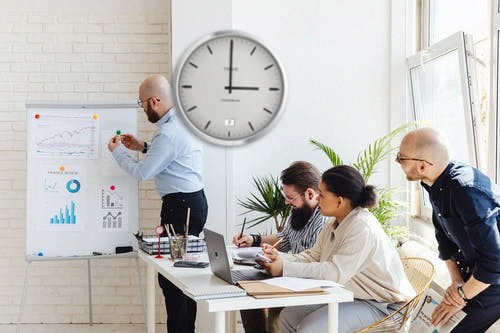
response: 3h00
